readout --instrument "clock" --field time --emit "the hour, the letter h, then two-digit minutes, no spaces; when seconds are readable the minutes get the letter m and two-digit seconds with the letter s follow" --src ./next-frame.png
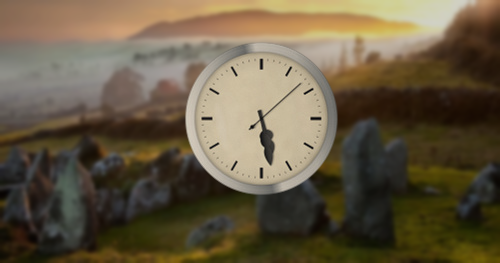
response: 5h28m08s
